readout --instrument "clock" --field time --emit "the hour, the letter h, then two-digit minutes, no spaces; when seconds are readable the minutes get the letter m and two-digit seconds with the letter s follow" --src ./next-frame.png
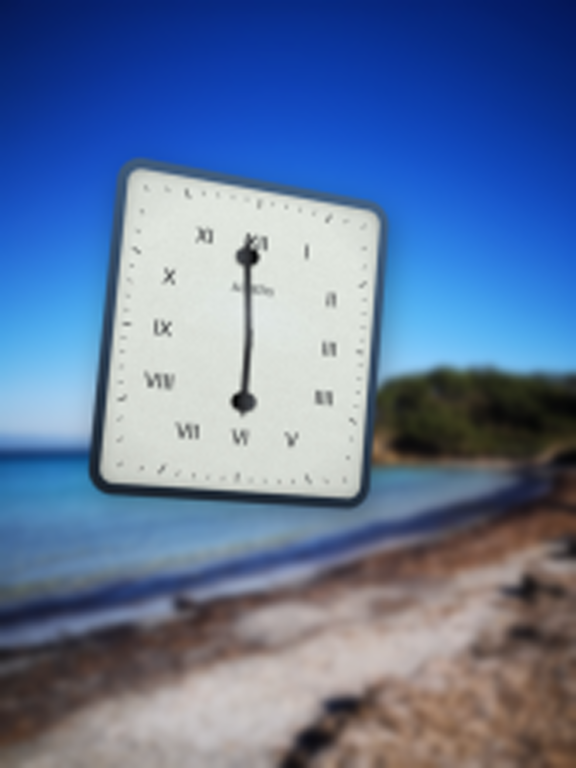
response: 5h59
